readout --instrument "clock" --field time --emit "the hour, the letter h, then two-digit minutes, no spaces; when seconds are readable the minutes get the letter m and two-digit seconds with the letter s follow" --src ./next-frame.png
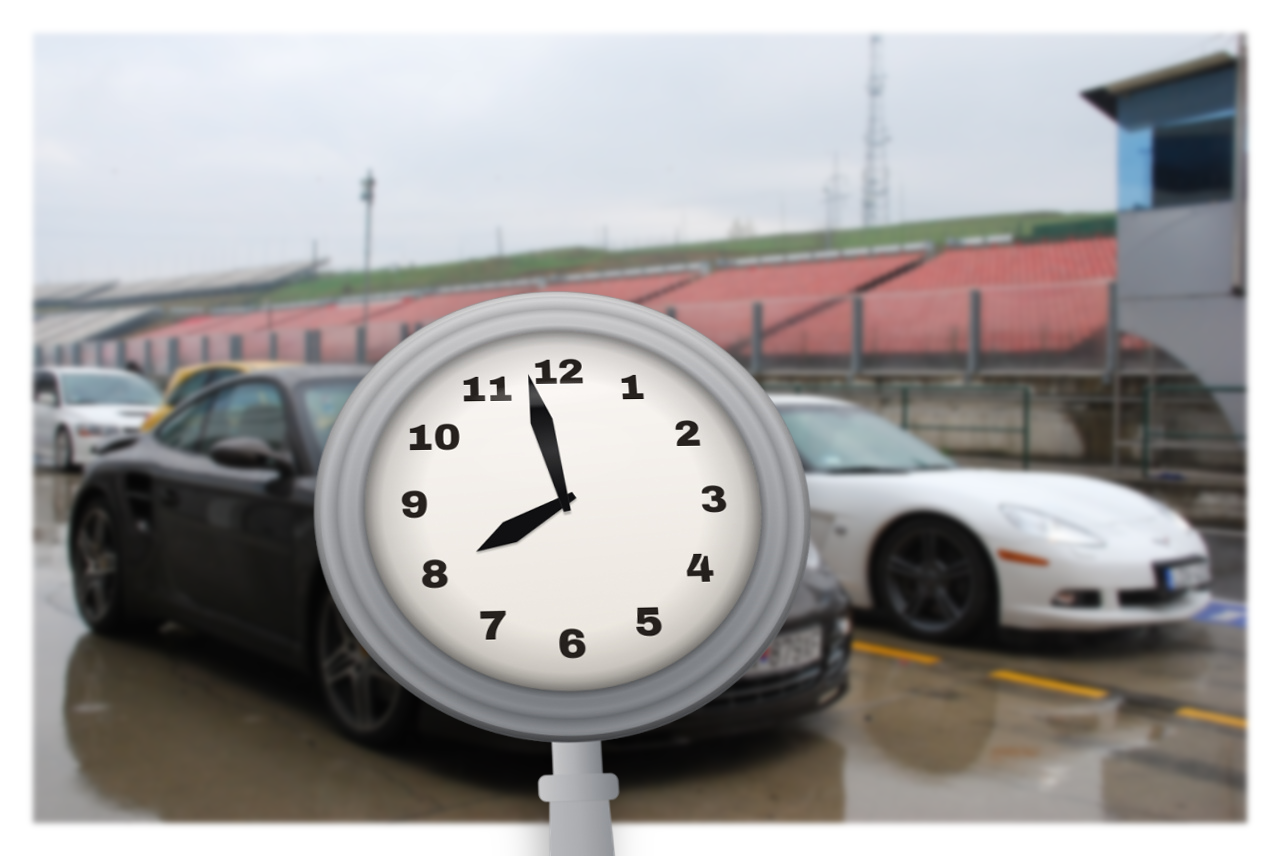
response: 7h58
